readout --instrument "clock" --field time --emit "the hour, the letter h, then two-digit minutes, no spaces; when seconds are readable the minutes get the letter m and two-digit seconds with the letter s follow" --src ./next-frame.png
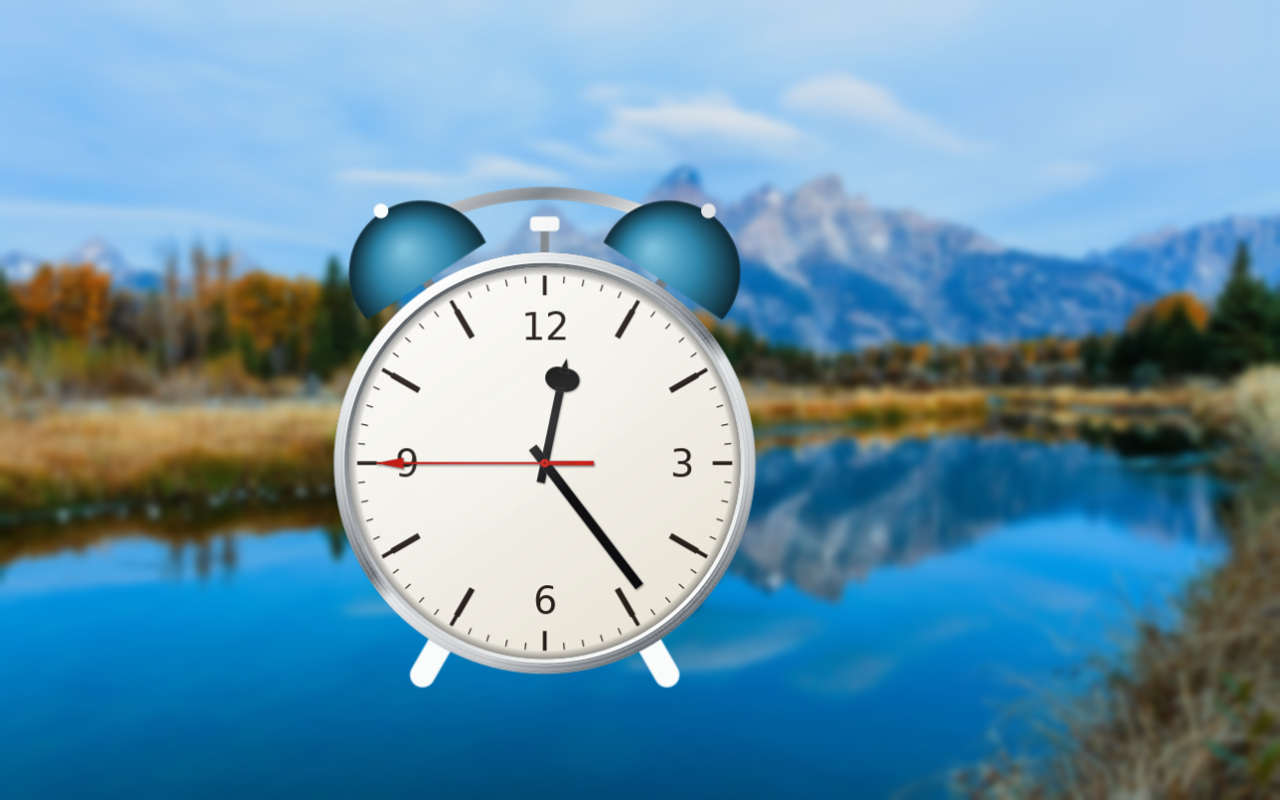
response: 12h23m45s
